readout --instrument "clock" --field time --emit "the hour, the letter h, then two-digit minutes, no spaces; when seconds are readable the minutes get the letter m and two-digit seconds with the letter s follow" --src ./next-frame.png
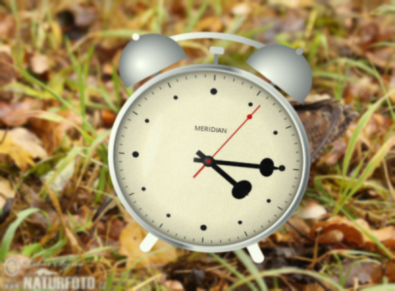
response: 4h15m06s
